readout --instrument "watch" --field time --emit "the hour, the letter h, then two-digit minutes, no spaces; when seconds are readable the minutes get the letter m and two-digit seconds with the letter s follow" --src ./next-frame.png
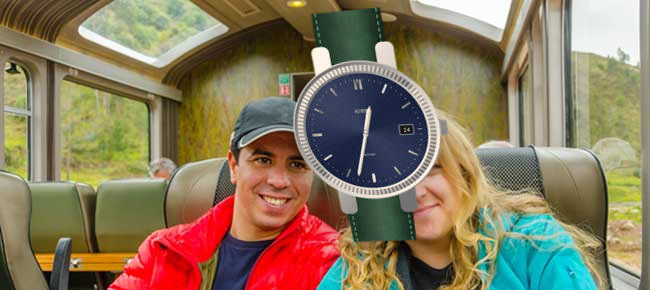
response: 12h33
